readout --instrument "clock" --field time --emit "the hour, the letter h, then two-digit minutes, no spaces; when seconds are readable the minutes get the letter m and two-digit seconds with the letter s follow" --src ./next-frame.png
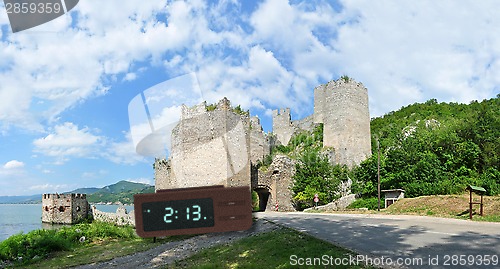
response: 2h13
